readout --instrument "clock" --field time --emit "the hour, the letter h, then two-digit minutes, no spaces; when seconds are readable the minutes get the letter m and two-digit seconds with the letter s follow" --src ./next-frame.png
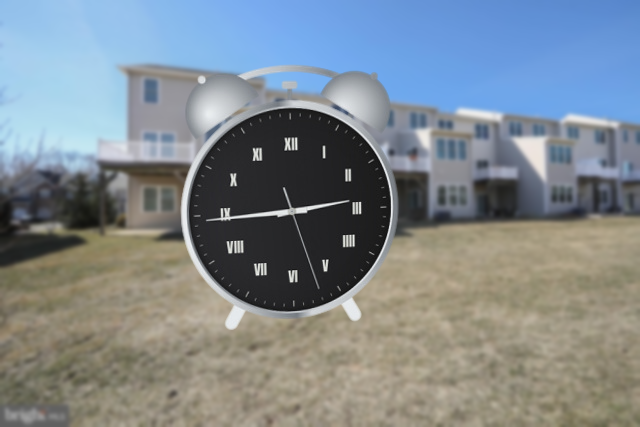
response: 2h44m27s
